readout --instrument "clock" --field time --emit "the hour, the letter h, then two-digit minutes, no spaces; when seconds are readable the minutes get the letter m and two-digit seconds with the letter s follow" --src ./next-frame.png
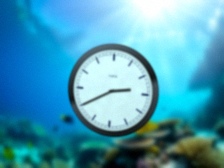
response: 2h40
